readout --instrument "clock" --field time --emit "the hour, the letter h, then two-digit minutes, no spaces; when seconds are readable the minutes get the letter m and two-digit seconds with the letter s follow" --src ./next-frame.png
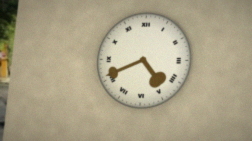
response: 4h41
